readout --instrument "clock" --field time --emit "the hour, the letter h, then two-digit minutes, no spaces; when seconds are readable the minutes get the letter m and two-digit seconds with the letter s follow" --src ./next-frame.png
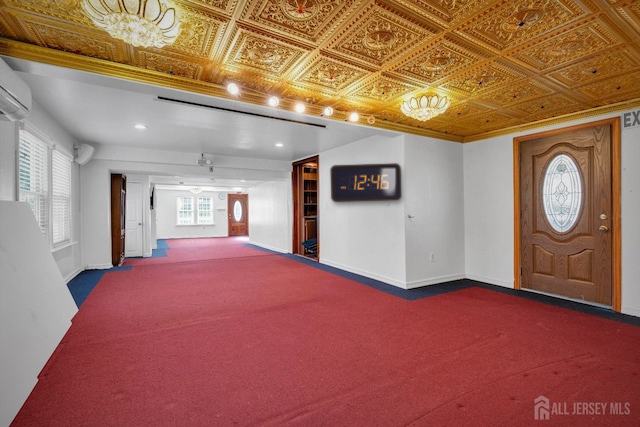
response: 12h46
